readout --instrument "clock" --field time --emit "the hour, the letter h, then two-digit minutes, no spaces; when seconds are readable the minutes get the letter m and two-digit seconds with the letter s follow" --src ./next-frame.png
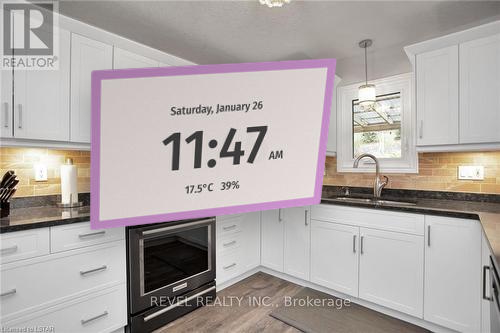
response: 11h47
